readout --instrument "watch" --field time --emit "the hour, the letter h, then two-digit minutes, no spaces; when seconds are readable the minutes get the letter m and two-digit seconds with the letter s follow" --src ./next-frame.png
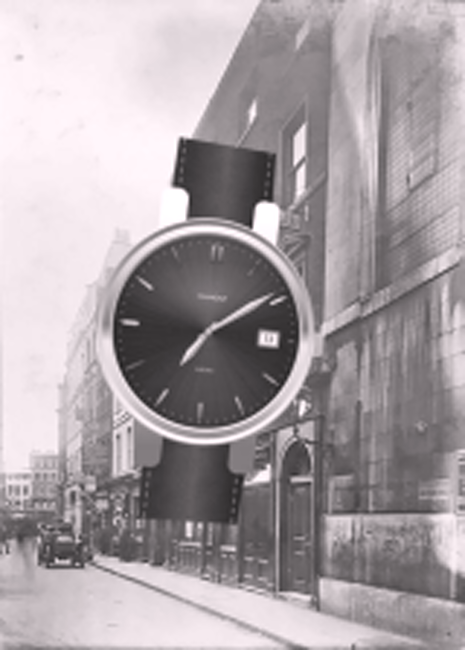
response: 7h09
